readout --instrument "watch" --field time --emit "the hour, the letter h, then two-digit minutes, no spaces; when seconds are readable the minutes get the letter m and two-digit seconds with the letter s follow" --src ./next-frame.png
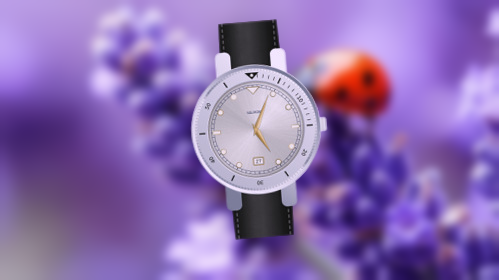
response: 5h04
